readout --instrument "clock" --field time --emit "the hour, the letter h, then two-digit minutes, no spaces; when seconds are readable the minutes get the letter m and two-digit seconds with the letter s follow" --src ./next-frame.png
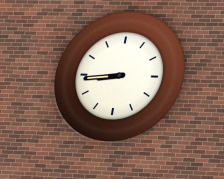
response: 8h44
